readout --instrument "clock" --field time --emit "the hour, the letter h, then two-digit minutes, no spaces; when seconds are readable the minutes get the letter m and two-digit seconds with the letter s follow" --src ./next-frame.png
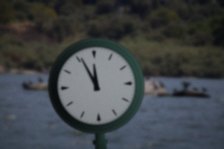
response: 11h56
